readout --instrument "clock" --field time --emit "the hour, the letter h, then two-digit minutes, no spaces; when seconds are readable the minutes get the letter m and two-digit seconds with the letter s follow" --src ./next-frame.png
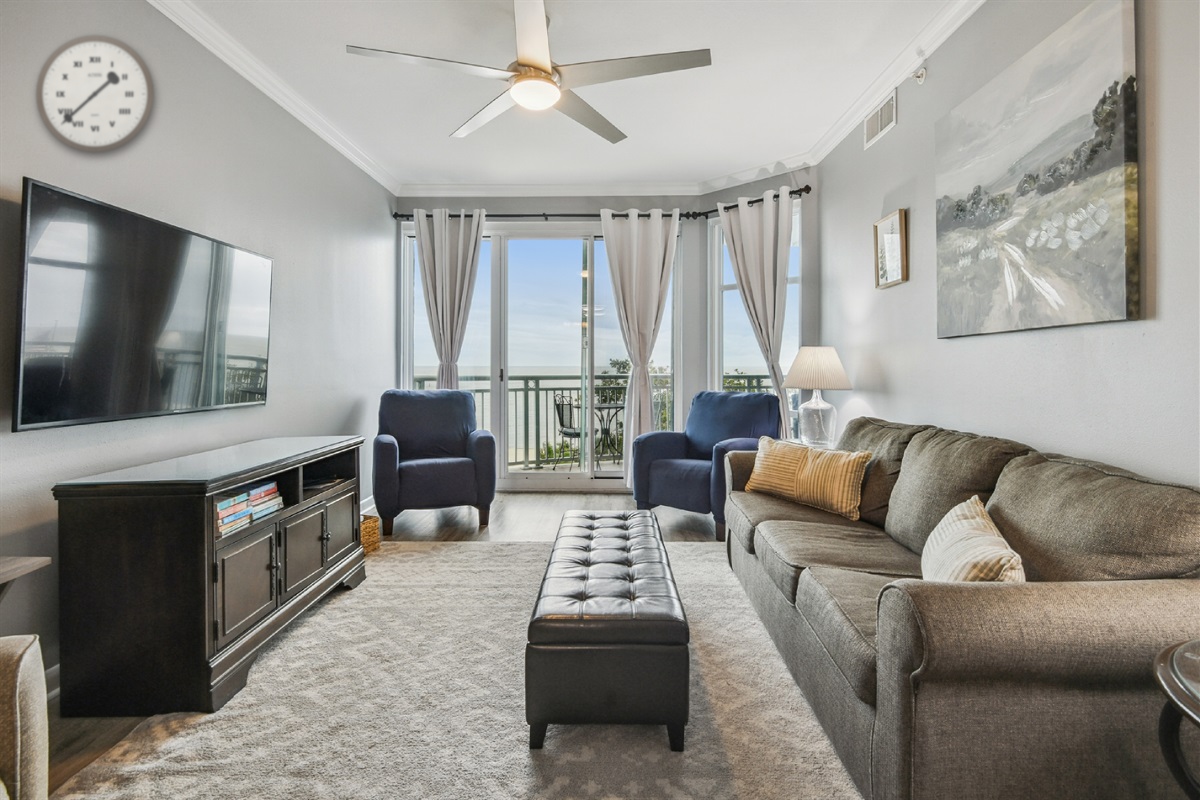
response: 1h38
